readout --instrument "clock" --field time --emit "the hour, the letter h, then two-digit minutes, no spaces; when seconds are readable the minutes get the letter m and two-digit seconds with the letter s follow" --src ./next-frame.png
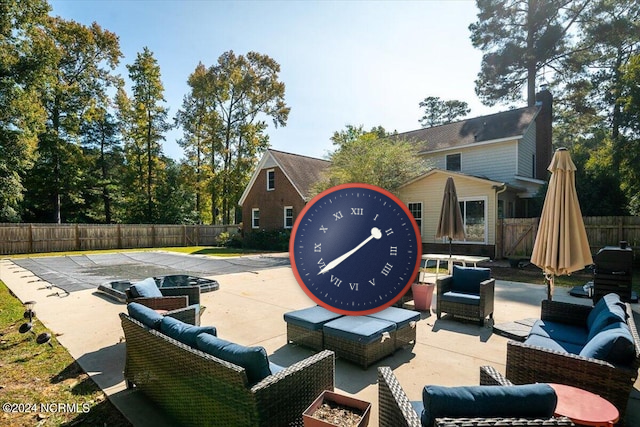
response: 1h39
